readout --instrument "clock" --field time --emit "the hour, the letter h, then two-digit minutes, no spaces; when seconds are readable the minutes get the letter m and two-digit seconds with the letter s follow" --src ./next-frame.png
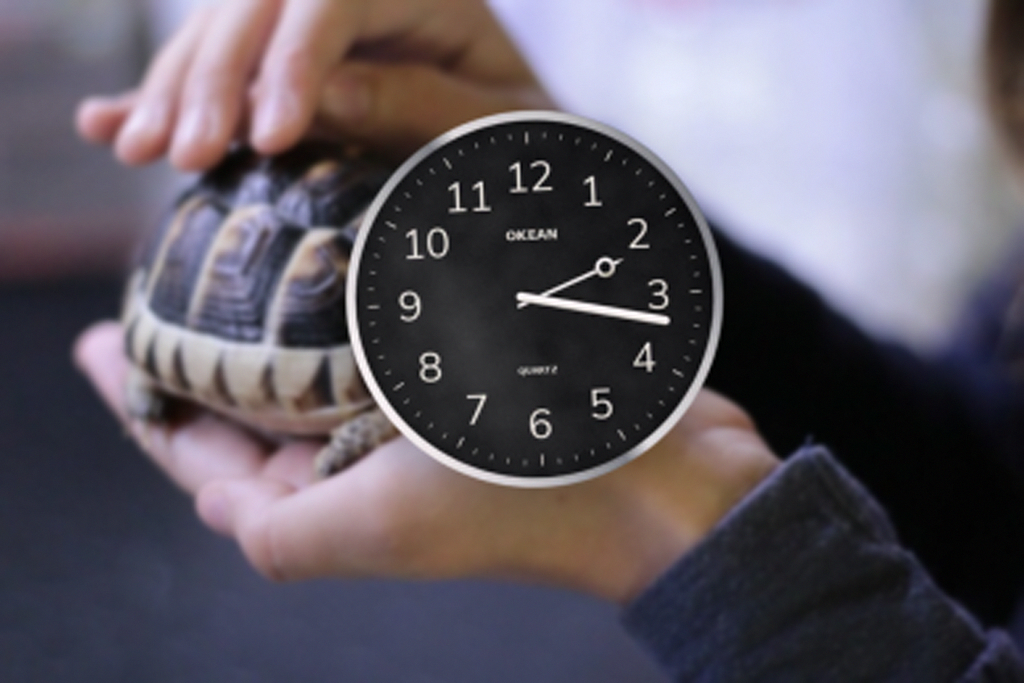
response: 2h17
